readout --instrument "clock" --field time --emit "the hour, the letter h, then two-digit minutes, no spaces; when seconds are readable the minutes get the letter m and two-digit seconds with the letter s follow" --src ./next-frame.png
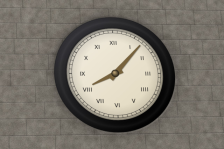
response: 8h07
